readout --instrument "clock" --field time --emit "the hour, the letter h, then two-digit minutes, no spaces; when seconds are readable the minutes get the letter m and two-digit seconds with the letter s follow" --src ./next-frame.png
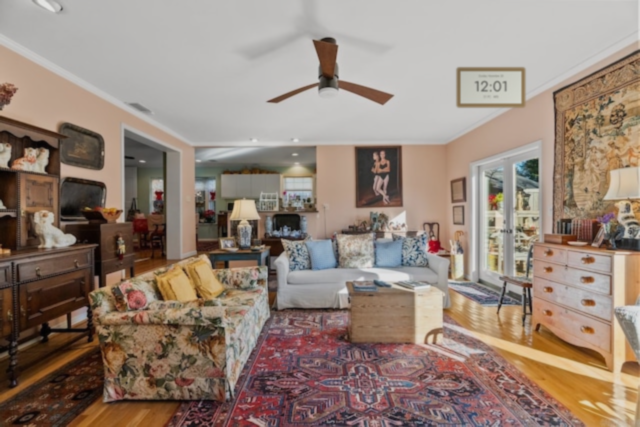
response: 12h01
